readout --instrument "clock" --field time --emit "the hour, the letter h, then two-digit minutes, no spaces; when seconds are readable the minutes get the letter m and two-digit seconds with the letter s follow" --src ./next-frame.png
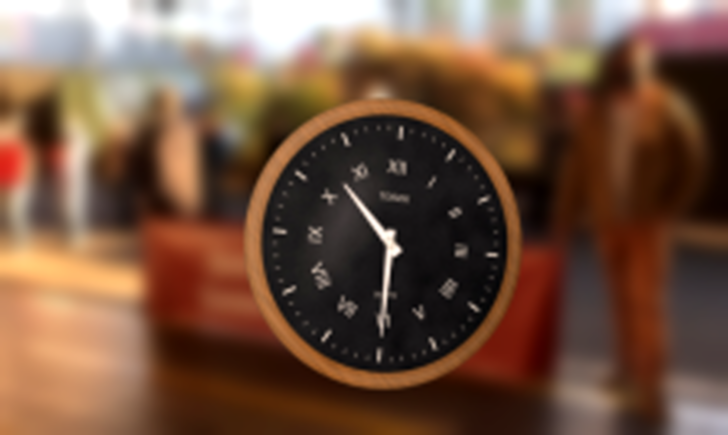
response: 10h30
